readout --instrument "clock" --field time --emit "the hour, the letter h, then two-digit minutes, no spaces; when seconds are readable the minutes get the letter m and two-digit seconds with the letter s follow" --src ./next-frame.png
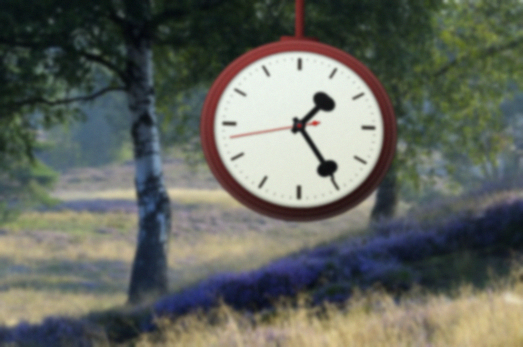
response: 1h24m43s
